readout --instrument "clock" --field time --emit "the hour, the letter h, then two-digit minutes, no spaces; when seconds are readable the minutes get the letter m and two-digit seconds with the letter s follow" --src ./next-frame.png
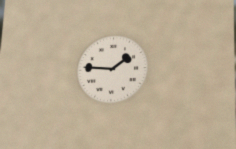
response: 1h46
